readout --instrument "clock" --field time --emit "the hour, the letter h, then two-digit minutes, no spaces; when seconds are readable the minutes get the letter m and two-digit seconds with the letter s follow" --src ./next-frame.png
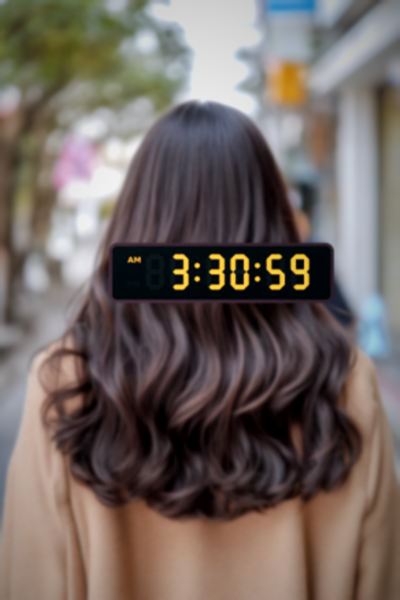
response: 3h30m59s
